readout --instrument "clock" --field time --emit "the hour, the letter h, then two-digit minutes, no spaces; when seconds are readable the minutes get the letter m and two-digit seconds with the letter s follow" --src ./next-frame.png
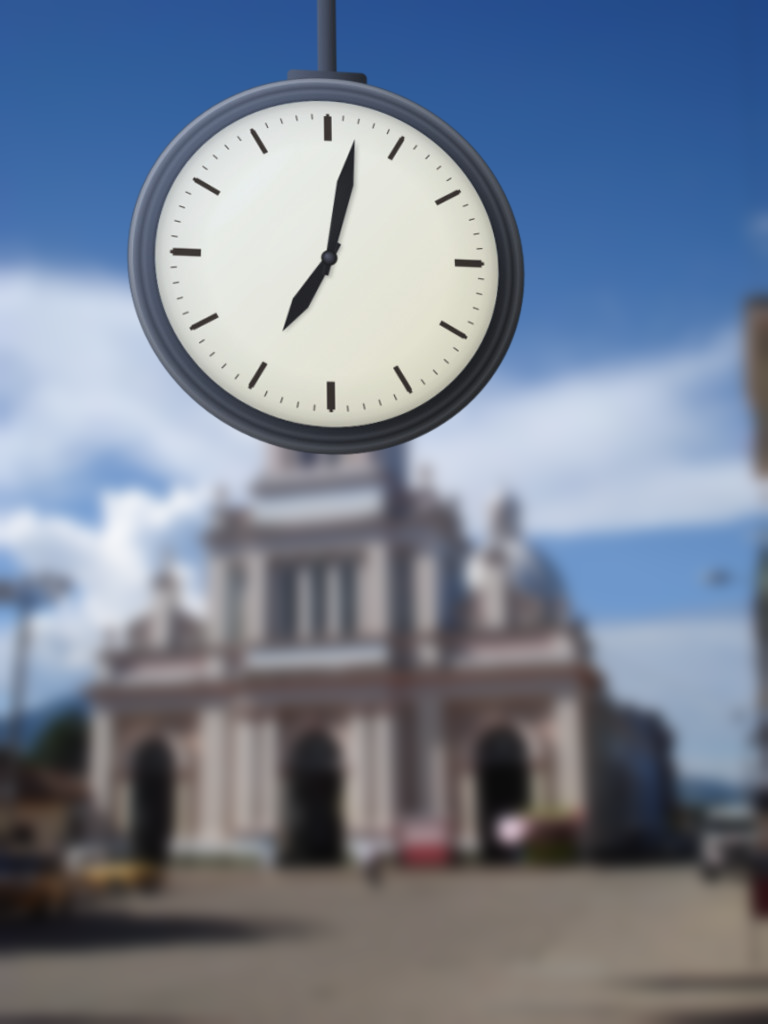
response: 7h02
